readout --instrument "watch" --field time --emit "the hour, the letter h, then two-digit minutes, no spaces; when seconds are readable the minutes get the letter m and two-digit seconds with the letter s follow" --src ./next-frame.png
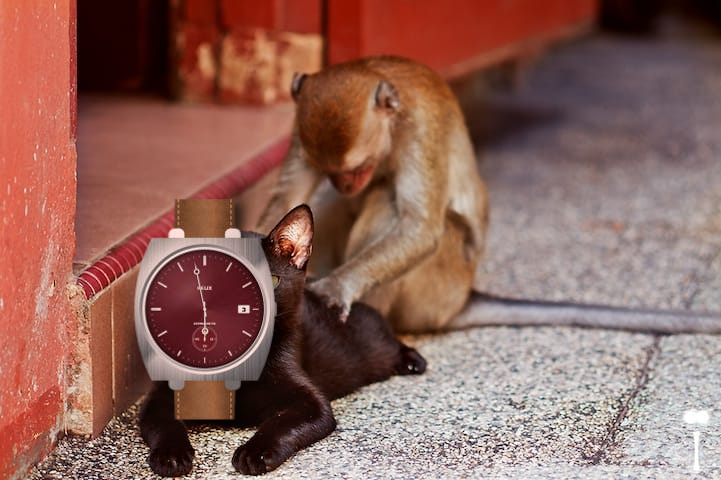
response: 5h58
